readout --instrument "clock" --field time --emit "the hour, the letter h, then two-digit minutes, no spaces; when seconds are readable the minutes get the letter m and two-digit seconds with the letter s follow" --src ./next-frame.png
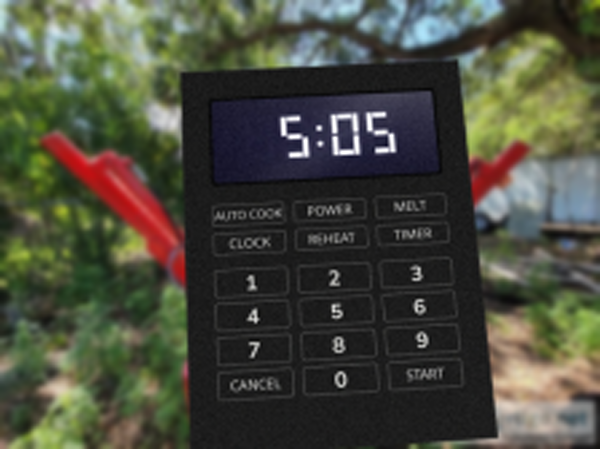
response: 5h05
